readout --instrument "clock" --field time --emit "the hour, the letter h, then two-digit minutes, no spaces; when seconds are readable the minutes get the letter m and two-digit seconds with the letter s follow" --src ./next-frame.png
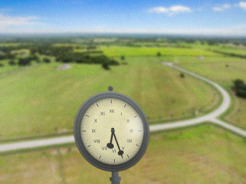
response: 6h27
